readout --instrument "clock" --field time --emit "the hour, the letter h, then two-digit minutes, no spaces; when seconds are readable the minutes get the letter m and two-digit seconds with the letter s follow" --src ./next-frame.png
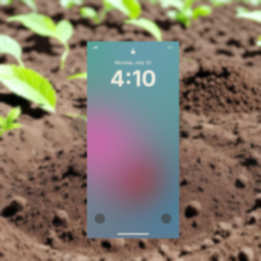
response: 4h10
